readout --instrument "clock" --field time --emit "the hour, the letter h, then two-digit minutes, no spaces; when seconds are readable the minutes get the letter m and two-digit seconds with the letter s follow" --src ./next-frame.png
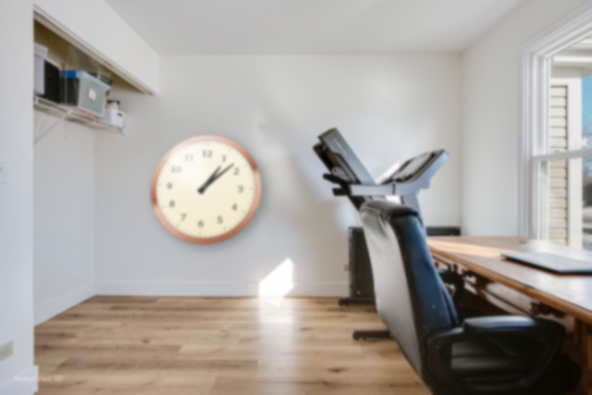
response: 1h08
